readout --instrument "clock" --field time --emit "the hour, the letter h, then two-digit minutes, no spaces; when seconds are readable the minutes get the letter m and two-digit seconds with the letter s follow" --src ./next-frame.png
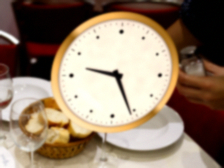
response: 9h26
